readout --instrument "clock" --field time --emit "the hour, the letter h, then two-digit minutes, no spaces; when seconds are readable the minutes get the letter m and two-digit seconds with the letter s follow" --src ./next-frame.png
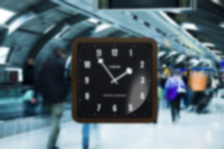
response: 1h54
